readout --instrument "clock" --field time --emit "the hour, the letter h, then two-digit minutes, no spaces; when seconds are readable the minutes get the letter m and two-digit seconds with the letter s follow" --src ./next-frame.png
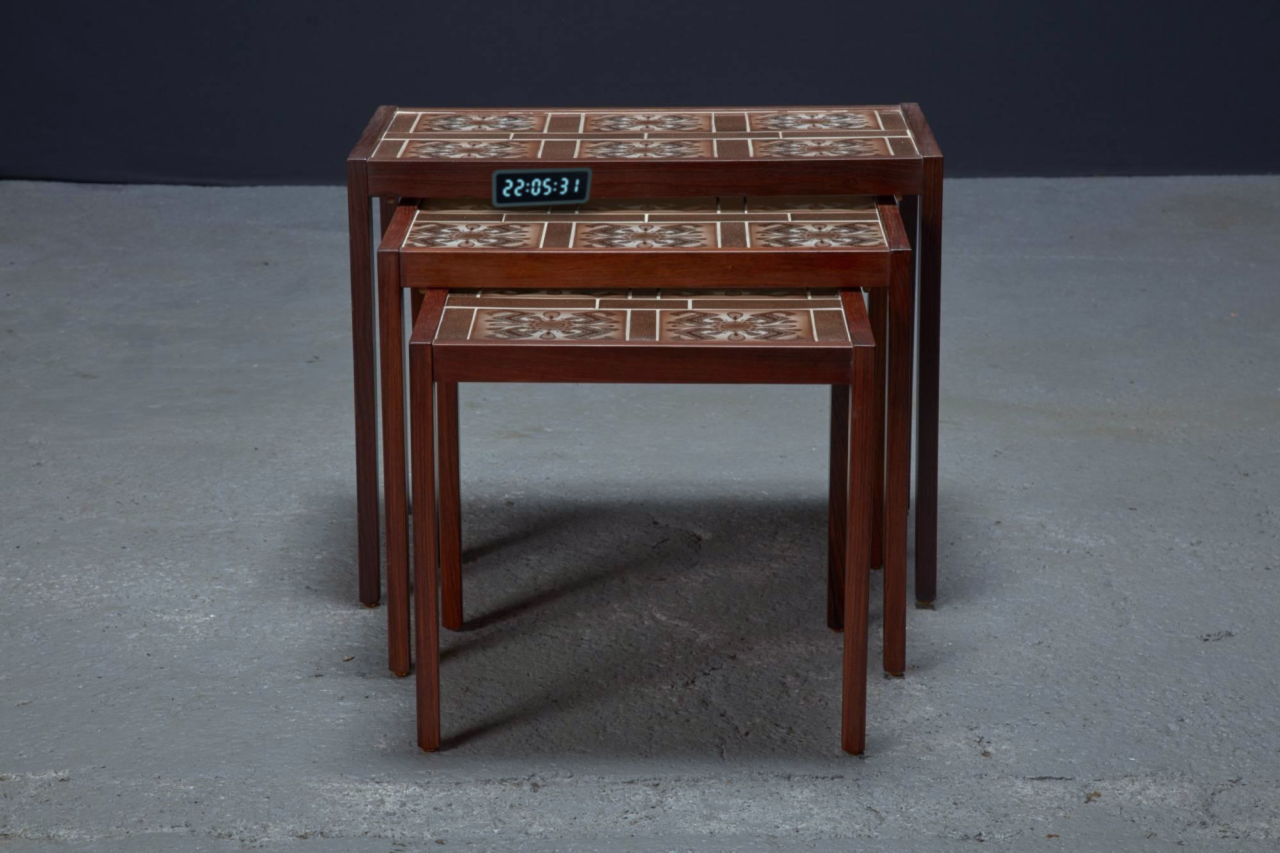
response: 22h05m31s
